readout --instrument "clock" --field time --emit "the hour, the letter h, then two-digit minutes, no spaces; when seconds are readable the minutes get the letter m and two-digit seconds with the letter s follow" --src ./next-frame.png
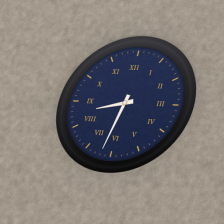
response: 8h32
